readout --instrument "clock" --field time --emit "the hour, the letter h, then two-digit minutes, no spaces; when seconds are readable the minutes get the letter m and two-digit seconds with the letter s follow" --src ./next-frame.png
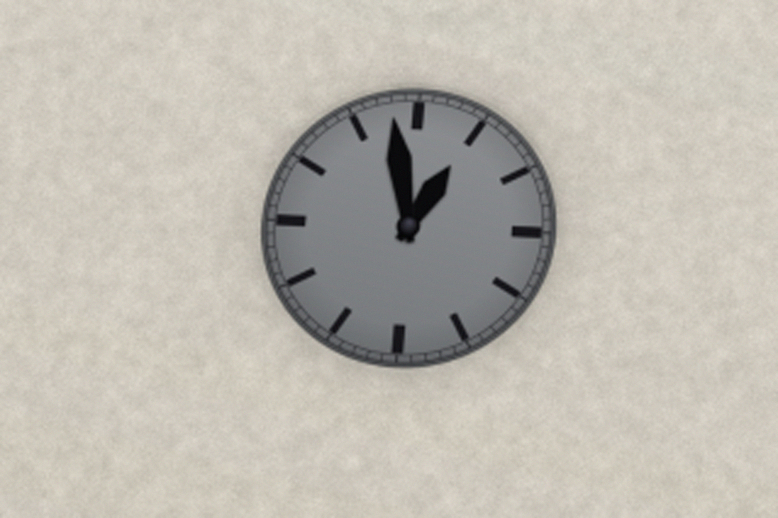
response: 12h58
